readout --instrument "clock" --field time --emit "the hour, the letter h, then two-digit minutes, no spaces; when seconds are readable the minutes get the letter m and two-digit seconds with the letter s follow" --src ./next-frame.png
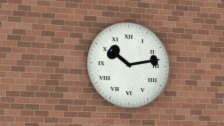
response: 10h13
